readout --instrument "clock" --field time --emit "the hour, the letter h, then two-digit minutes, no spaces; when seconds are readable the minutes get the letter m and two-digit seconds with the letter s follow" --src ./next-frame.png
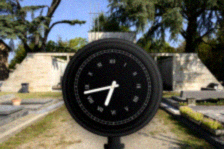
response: 6h43
